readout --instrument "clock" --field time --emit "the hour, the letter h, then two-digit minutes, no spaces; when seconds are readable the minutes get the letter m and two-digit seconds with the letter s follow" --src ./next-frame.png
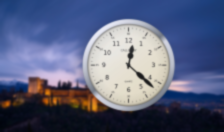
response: 12h22
